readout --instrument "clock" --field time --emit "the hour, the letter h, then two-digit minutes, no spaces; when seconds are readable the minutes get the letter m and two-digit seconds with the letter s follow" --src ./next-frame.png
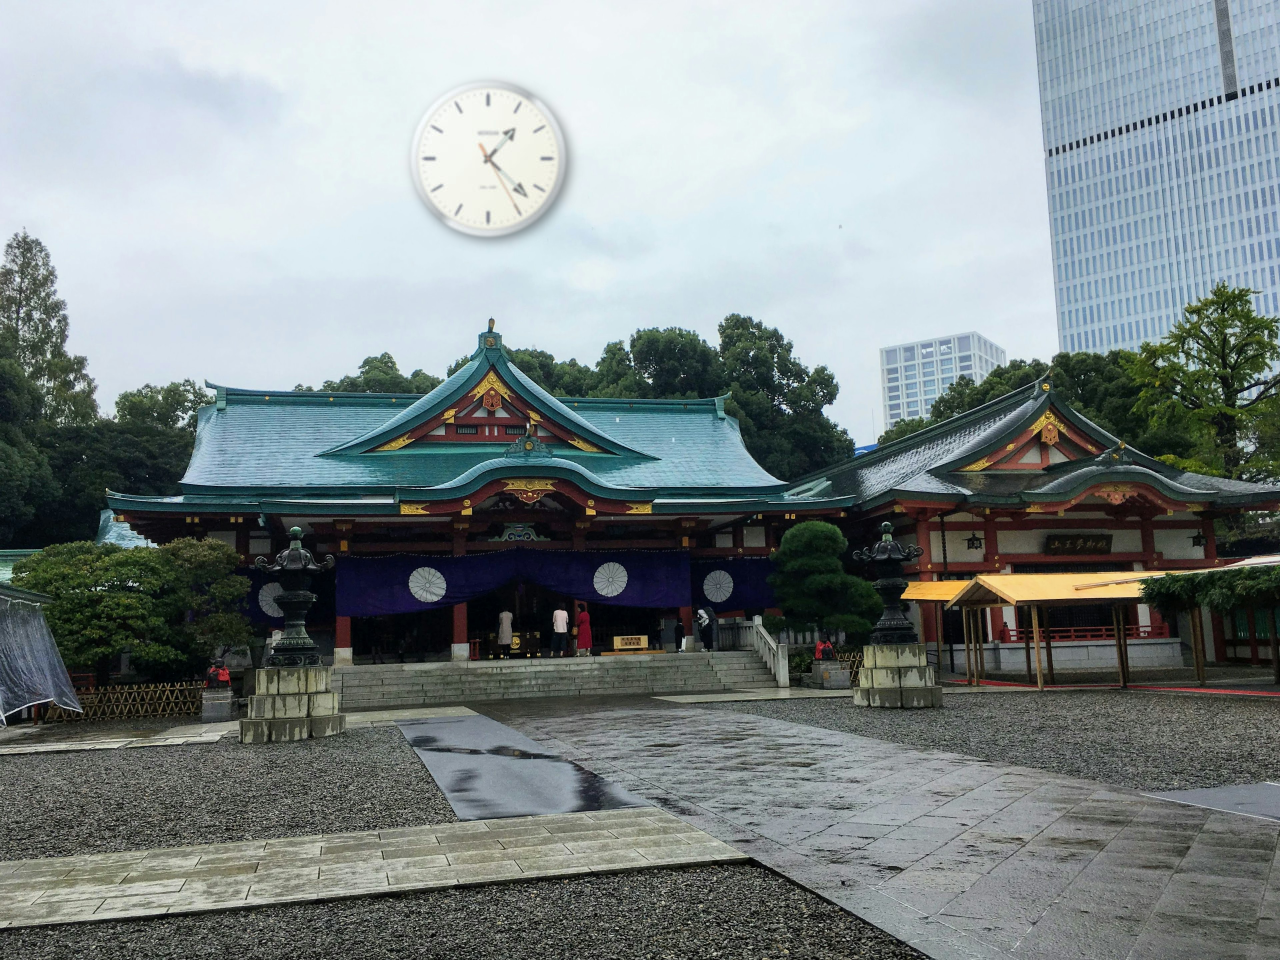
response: 1h22m25s
